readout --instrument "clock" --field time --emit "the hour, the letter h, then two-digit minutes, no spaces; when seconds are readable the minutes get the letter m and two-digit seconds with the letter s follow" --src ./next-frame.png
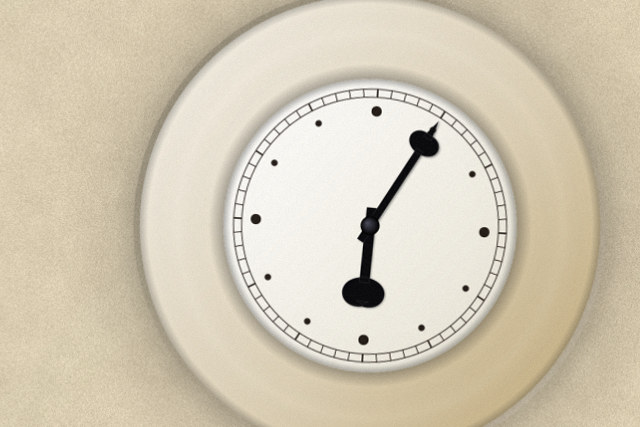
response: 6h05
